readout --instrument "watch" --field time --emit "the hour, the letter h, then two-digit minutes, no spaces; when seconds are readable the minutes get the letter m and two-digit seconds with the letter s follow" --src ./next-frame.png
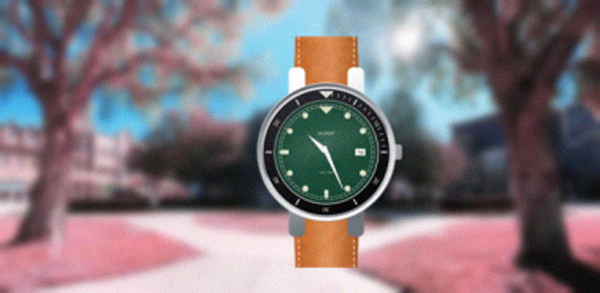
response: 10h26
